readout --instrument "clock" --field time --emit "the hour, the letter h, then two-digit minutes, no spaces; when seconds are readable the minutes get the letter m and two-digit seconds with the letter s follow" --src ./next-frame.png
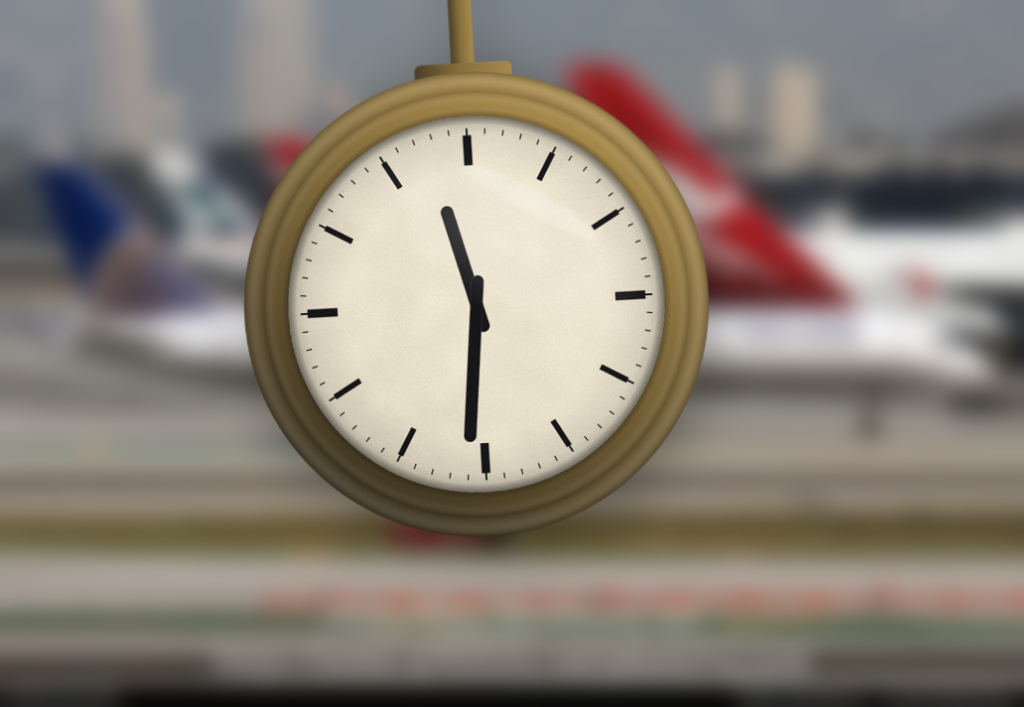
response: 11h31
